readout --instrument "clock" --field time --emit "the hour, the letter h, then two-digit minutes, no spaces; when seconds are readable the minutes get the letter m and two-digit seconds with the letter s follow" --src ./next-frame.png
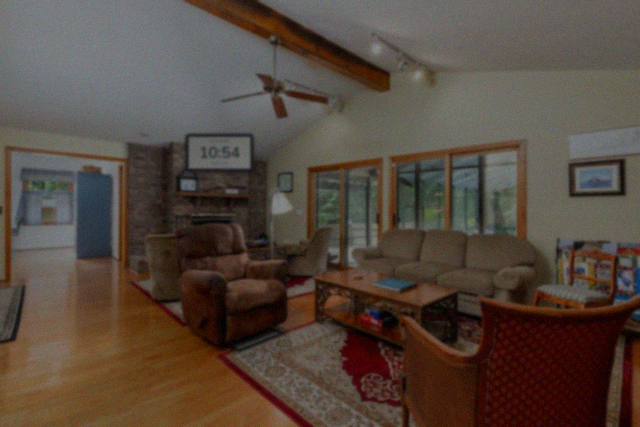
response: 10h54
